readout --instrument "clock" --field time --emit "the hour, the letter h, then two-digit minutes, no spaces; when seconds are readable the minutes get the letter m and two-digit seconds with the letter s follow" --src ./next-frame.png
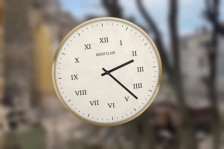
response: 2h23
